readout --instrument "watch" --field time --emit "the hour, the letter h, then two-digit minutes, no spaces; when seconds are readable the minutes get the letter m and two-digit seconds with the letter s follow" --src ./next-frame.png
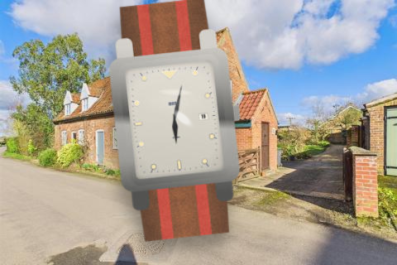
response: 6h03
